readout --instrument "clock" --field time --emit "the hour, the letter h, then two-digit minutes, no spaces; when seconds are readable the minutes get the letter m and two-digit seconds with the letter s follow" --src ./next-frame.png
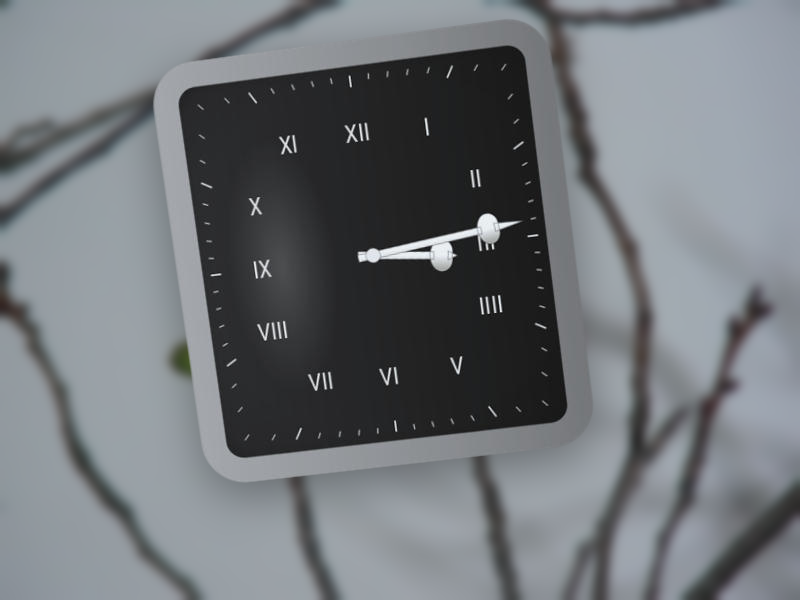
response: 3h14
